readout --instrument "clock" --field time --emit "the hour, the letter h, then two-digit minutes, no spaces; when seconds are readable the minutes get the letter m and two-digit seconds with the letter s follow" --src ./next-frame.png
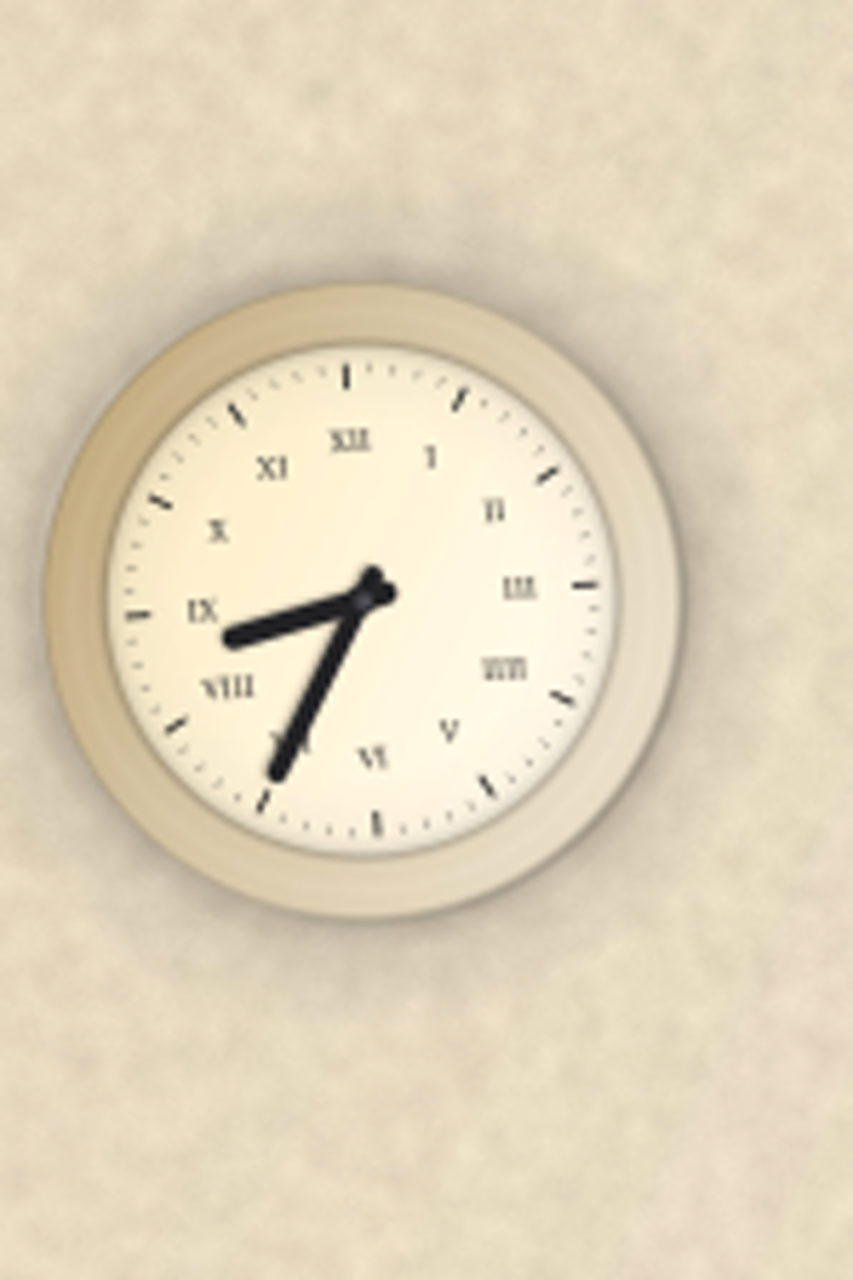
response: 8h35
